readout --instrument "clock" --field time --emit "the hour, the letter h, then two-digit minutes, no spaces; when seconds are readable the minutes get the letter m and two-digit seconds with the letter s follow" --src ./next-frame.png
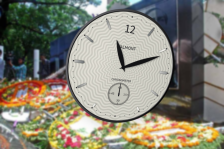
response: 11h11
